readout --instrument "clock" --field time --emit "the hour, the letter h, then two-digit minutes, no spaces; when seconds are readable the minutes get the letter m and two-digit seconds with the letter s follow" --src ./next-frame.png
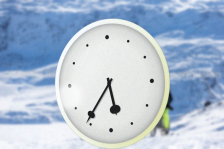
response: 5h36
